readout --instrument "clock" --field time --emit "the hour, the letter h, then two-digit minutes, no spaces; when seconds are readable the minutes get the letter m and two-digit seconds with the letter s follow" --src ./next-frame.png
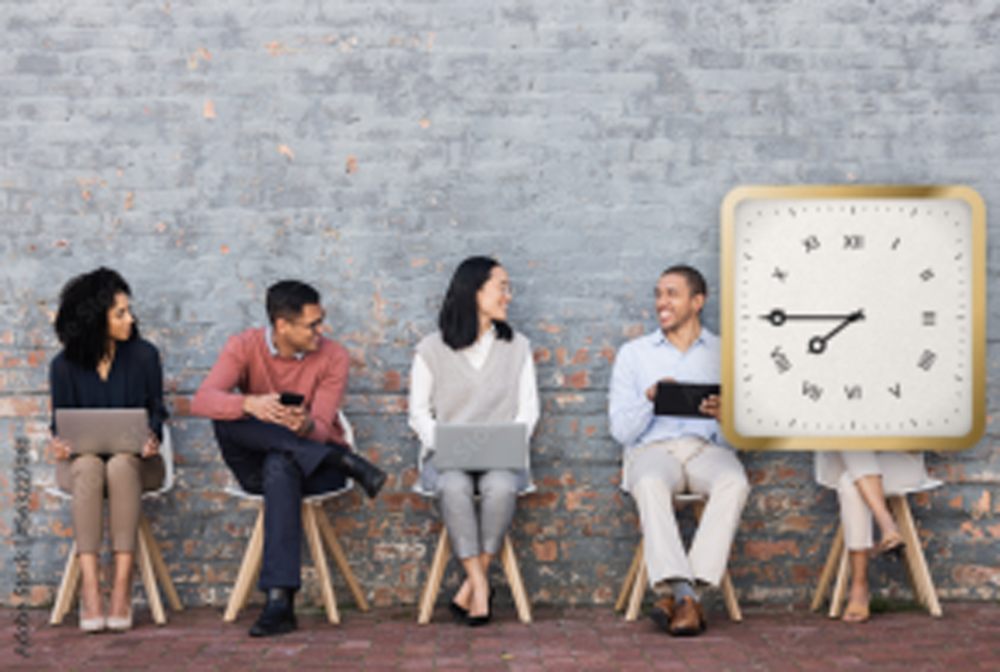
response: 7h45
